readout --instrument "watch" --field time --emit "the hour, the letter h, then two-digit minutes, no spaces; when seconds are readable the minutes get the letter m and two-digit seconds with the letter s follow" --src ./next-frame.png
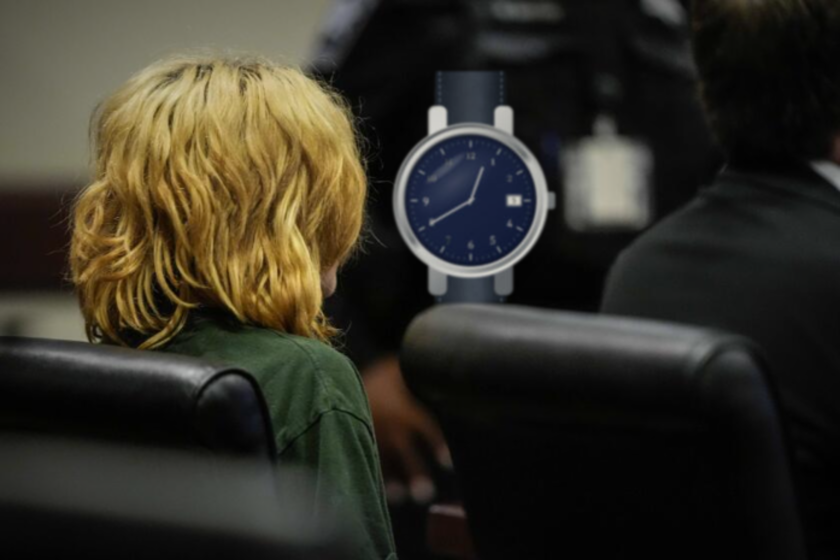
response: 12h40
